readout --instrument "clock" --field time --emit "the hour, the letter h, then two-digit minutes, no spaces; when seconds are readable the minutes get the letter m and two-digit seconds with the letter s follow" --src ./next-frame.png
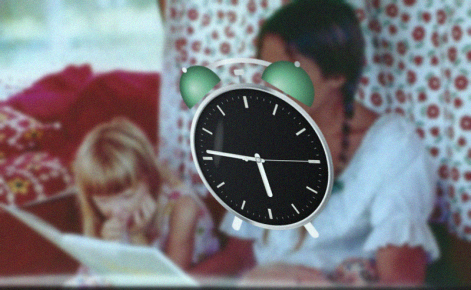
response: 5h46m15s
